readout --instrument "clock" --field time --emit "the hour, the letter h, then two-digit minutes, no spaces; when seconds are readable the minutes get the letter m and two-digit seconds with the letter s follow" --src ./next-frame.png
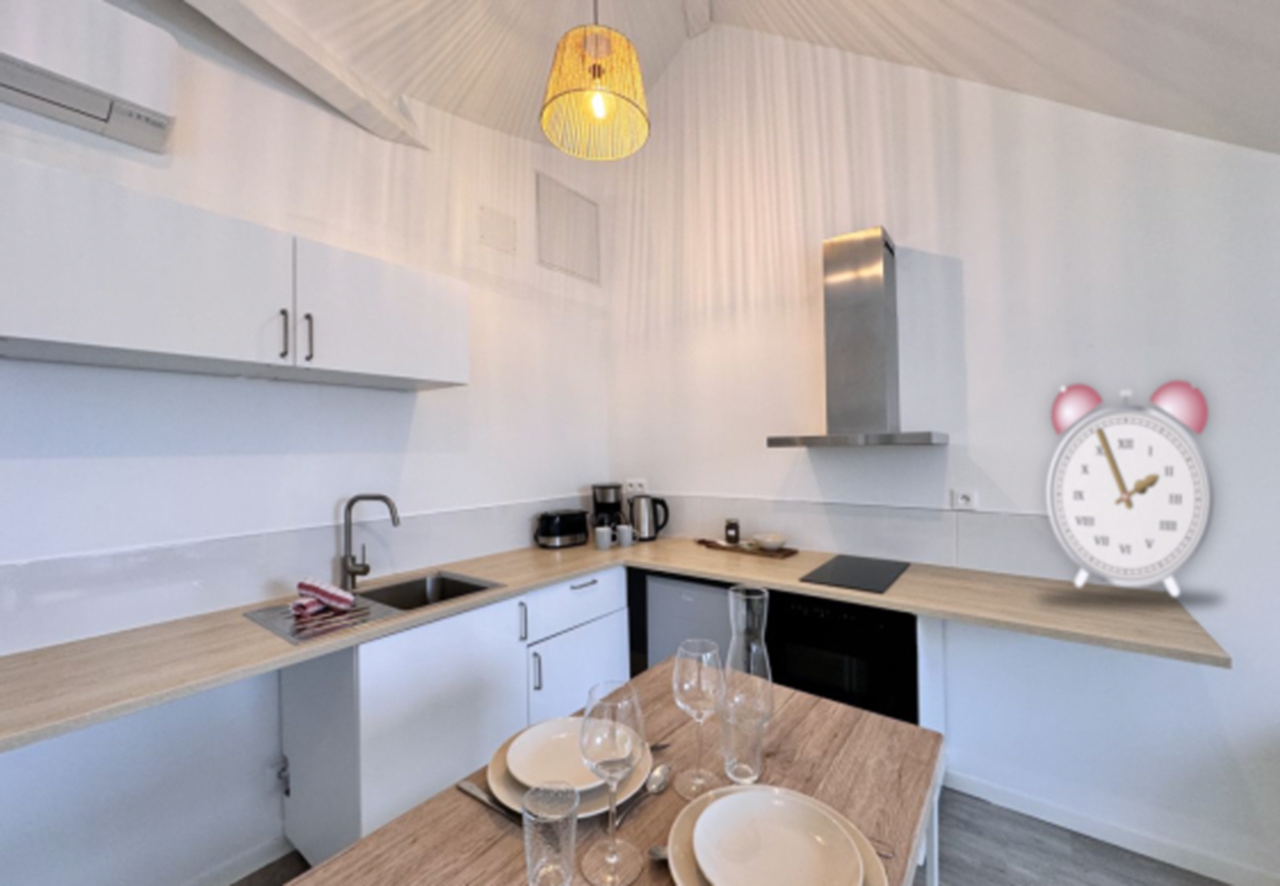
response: 1h56
